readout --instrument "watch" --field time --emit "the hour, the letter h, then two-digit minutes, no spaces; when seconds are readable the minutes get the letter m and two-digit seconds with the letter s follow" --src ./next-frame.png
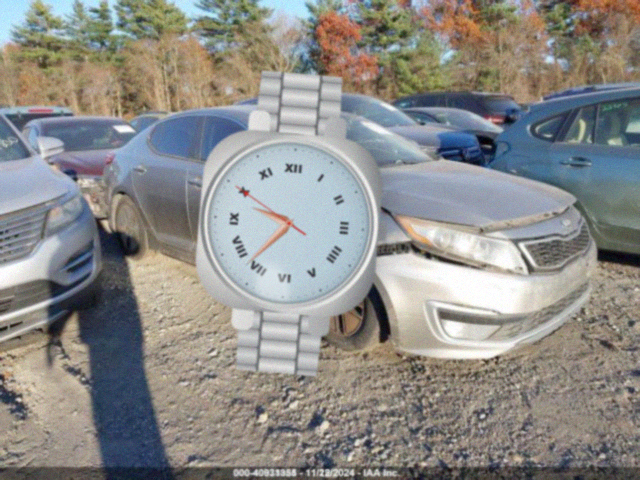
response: 9h36m50s
